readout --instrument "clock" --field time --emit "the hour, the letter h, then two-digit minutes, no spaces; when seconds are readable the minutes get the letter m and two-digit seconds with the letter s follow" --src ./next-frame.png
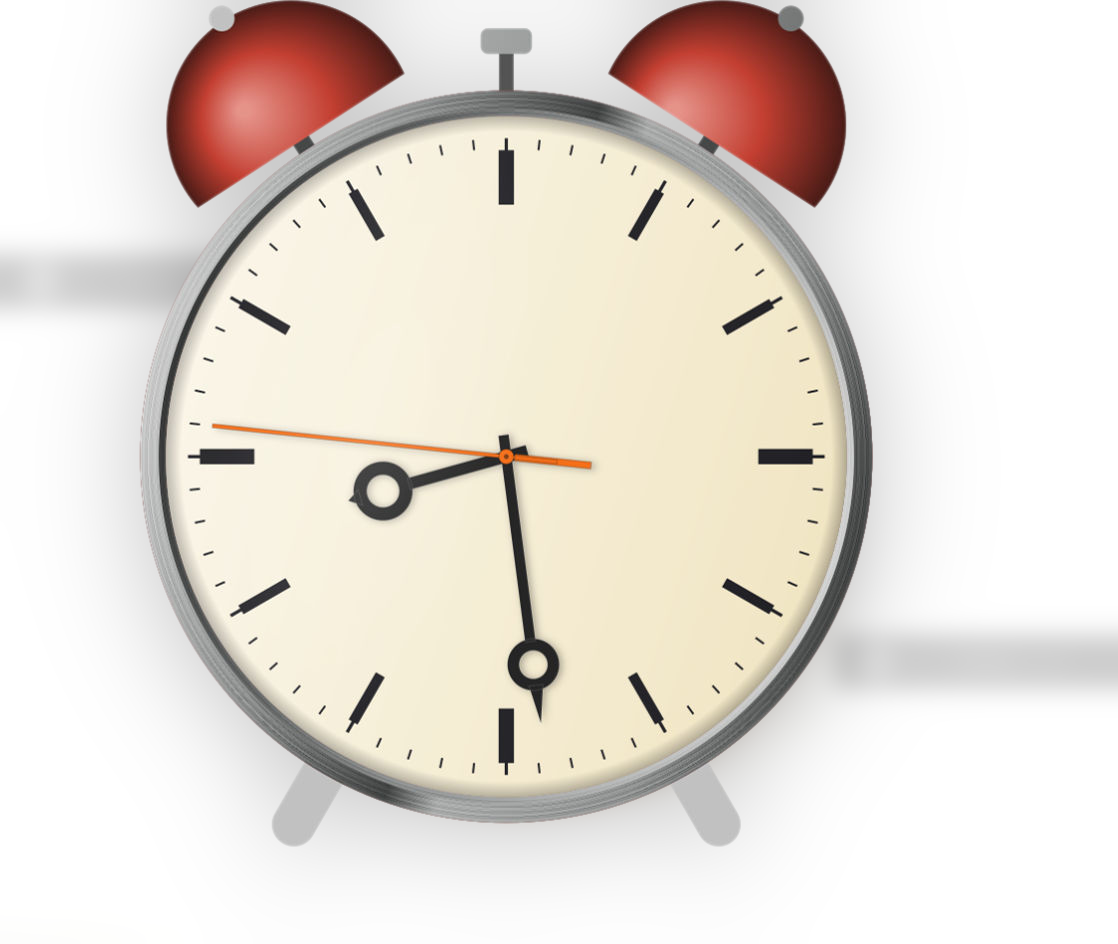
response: 8h28m46s
